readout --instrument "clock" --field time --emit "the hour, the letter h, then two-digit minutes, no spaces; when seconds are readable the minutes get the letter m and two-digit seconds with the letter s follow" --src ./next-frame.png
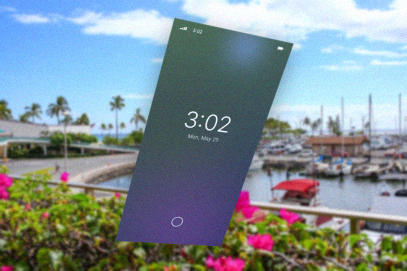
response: 3h02
